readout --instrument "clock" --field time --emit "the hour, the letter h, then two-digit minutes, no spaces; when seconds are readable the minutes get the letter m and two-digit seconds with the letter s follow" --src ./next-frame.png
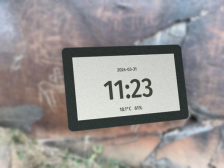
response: 11h23
